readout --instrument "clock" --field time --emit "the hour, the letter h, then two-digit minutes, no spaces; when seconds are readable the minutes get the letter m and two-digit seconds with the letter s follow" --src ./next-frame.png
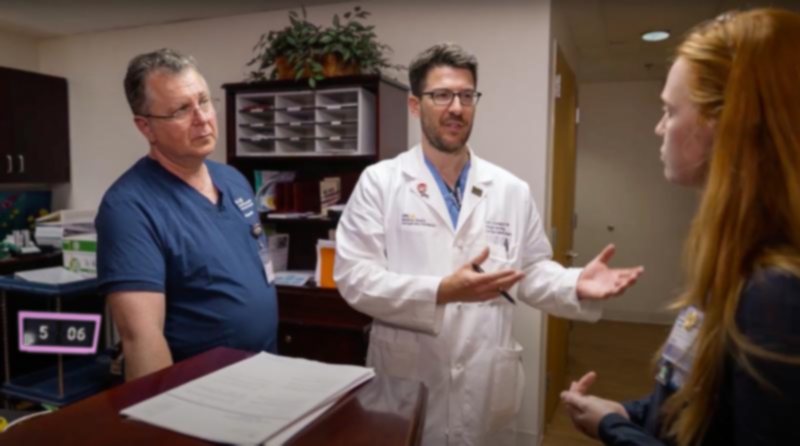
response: 5h06
